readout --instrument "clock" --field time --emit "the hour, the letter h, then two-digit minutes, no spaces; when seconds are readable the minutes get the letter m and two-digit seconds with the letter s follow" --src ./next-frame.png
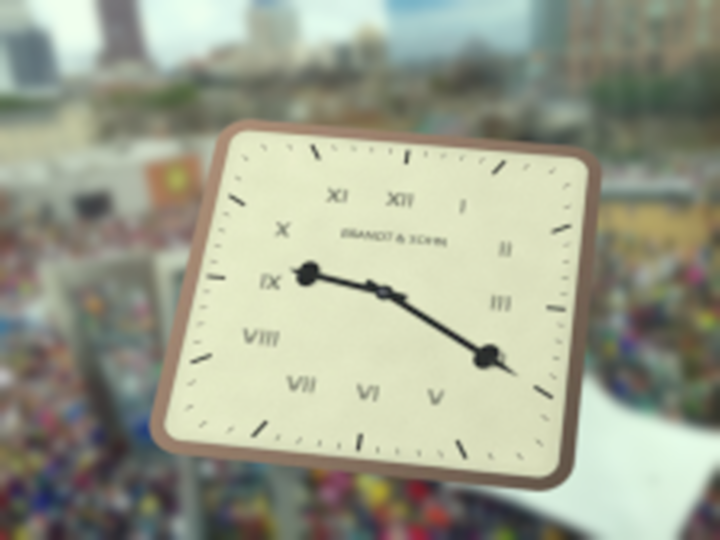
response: 9h20
